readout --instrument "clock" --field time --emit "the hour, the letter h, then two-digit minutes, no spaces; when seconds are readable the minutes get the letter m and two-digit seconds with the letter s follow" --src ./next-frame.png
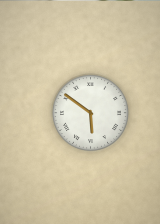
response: 5h51
